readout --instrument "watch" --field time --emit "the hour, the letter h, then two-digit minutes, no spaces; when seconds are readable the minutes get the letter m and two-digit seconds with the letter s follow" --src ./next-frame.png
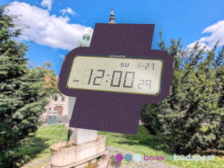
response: 12h00m29s
